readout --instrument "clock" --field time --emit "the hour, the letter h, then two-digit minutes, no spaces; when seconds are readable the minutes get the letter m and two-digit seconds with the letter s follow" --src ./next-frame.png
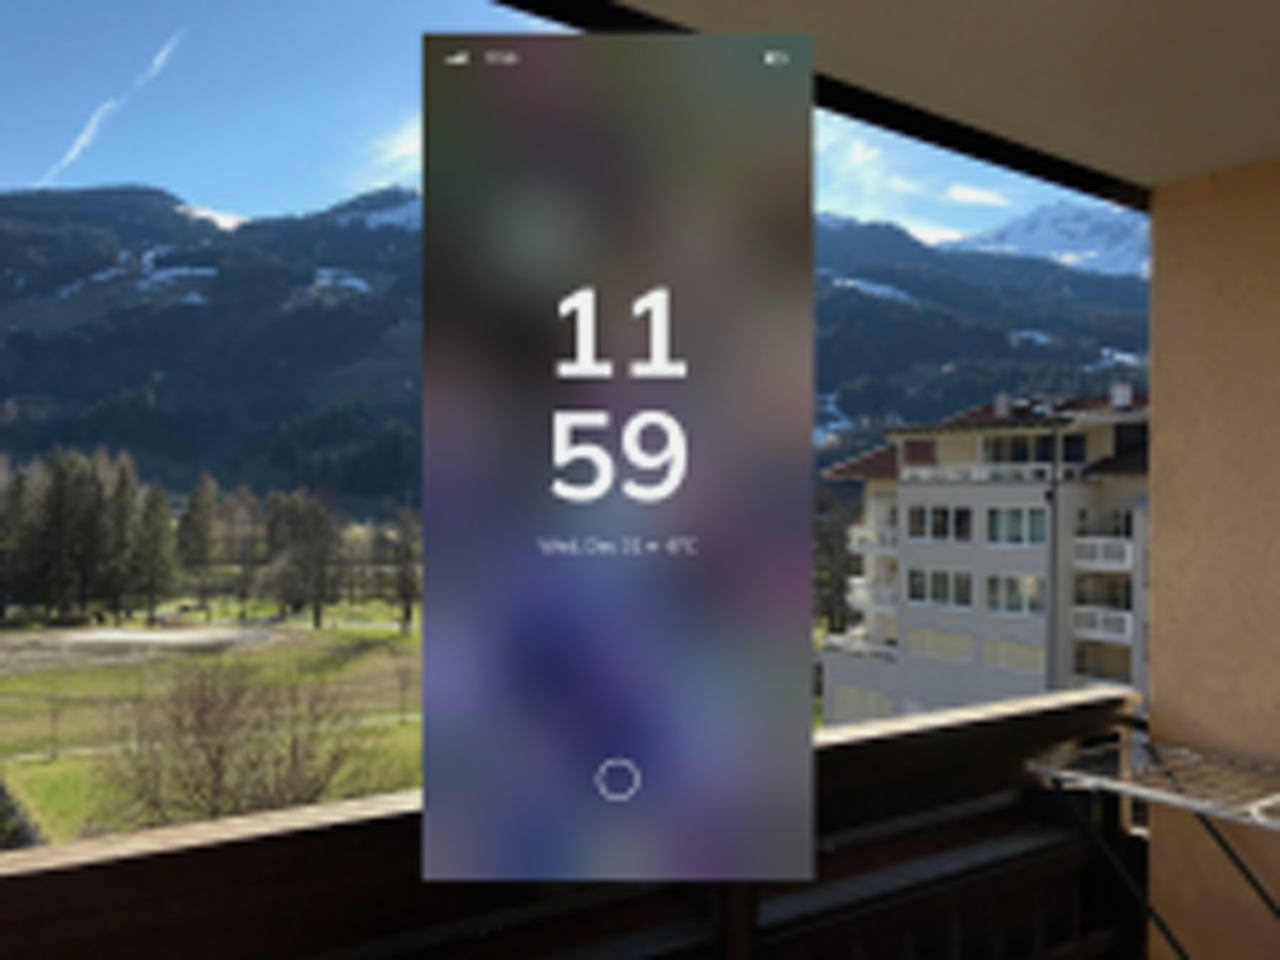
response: 11h59
